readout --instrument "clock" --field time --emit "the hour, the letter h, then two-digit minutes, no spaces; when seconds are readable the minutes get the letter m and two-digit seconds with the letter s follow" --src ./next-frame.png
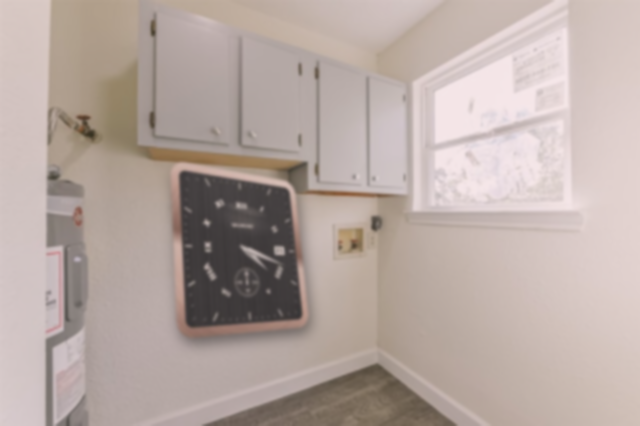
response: 4h18
